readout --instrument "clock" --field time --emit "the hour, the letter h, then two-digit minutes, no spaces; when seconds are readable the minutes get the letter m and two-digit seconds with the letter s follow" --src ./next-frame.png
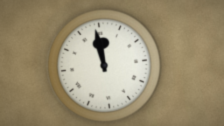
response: 11h59
